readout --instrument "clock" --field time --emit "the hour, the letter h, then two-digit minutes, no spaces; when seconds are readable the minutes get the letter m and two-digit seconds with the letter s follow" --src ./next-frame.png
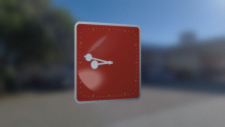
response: 8h47
